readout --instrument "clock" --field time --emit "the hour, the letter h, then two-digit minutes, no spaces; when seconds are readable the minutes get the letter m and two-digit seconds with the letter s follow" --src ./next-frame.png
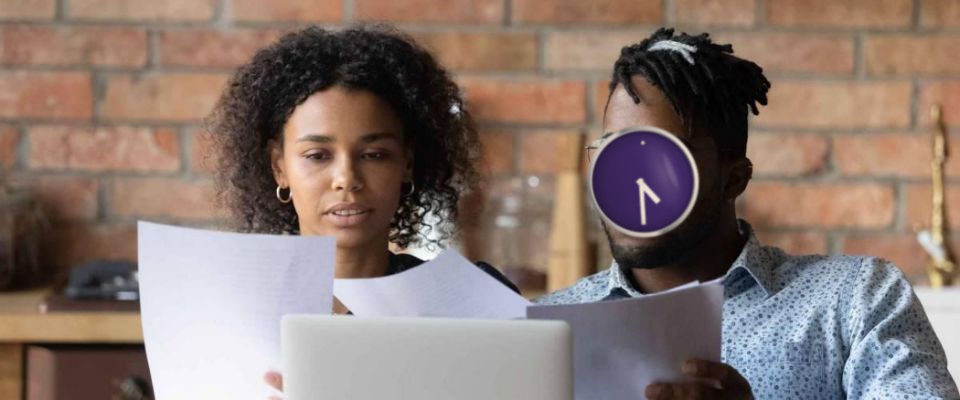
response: 4h29
